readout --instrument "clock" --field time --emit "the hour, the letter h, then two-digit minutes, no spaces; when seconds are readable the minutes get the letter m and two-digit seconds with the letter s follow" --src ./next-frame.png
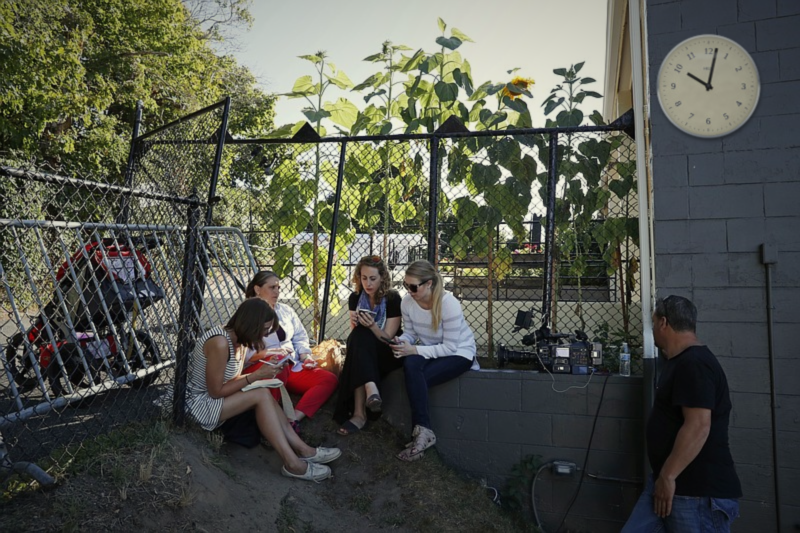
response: 10h02
